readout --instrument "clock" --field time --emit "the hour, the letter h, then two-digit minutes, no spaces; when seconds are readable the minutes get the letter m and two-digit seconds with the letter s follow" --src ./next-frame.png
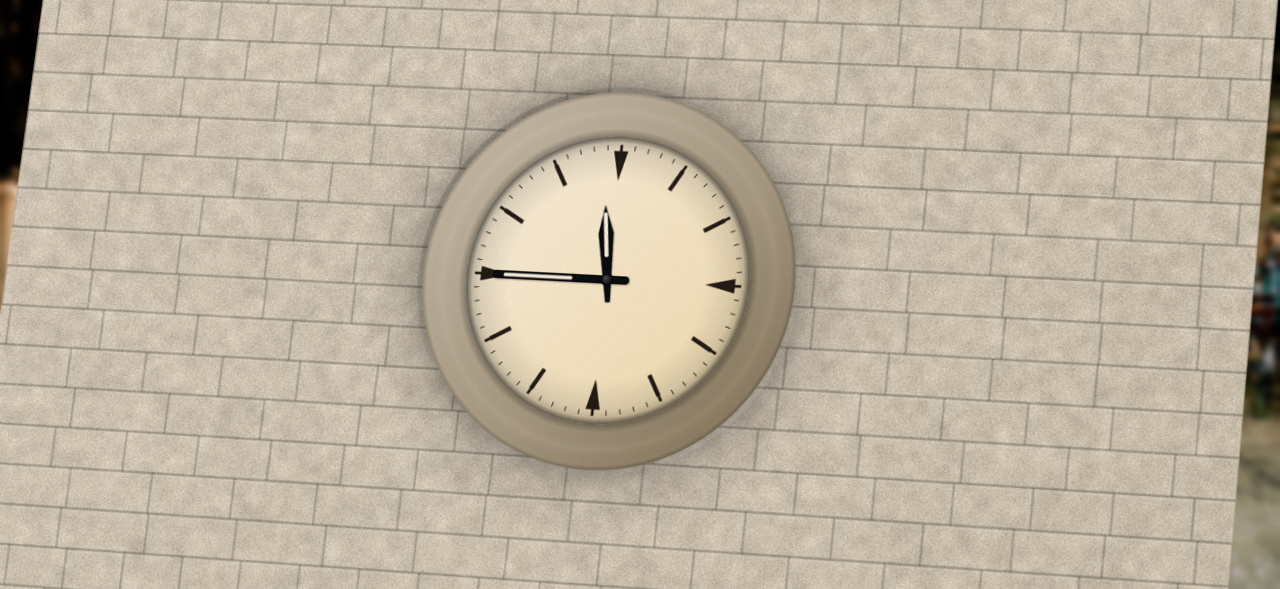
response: 11h45
